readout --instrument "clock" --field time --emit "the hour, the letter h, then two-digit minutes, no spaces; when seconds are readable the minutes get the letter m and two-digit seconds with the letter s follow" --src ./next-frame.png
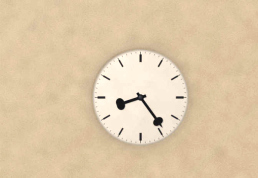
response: 8h24
